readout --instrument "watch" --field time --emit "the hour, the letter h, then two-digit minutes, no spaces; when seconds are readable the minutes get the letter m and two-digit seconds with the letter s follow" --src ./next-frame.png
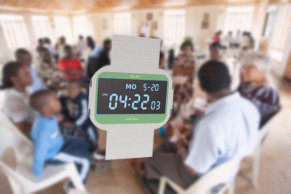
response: 4h22m03s
